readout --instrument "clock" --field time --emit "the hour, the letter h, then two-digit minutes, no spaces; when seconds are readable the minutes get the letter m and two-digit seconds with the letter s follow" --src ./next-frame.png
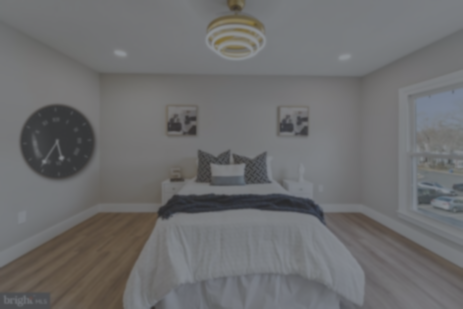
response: 5h36
